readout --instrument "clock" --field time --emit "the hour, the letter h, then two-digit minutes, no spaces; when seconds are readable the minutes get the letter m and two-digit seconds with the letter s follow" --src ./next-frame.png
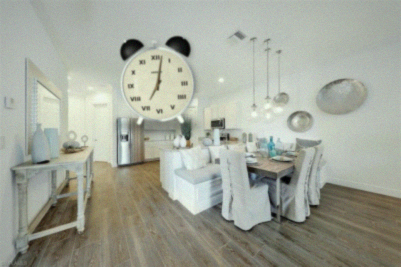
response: 7h02
